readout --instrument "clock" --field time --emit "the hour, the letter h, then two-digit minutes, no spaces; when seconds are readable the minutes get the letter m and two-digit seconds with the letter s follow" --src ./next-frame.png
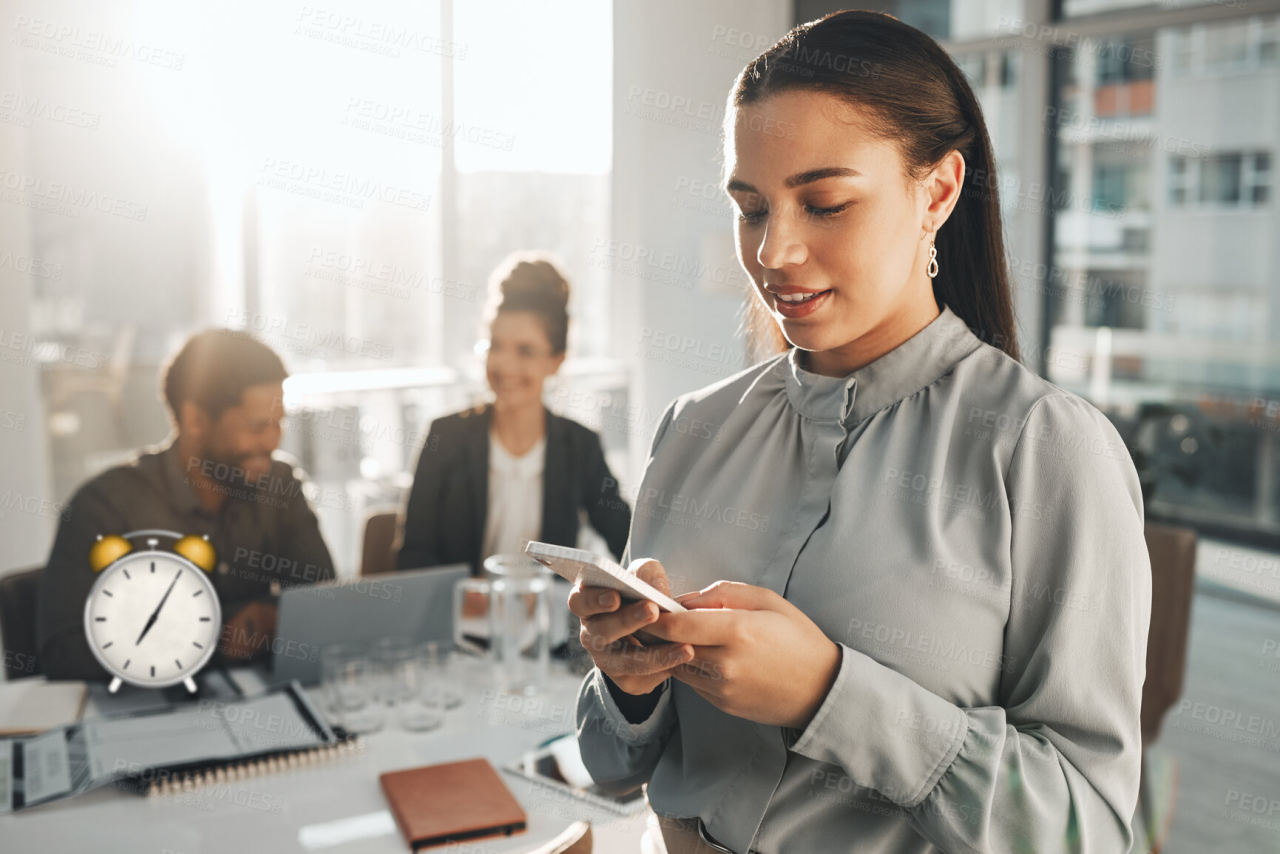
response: 7h05
